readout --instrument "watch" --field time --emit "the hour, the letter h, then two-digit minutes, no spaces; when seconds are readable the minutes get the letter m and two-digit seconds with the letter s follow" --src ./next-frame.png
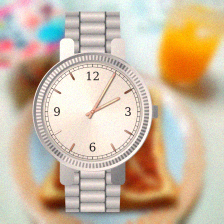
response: 2h05
